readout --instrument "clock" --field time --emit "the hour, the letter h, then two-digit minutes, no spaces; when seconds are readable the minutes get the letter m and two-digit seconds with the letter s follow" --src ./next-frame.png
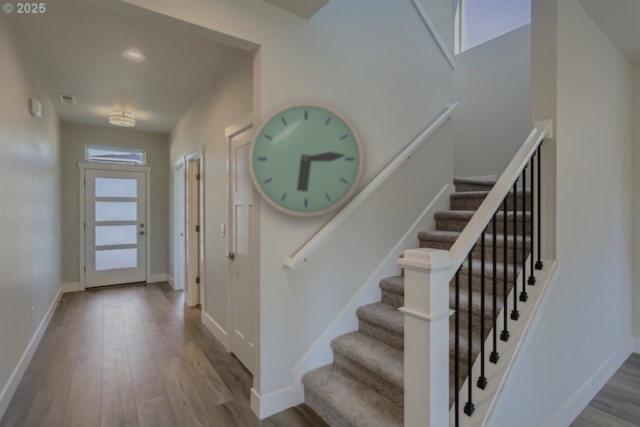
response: 6h14
